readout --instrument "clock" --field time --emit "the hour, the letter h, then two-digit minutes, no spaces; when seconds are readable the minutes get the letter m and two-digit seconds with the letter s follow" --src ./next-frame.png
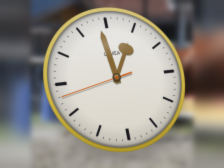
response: 12h58m43s
